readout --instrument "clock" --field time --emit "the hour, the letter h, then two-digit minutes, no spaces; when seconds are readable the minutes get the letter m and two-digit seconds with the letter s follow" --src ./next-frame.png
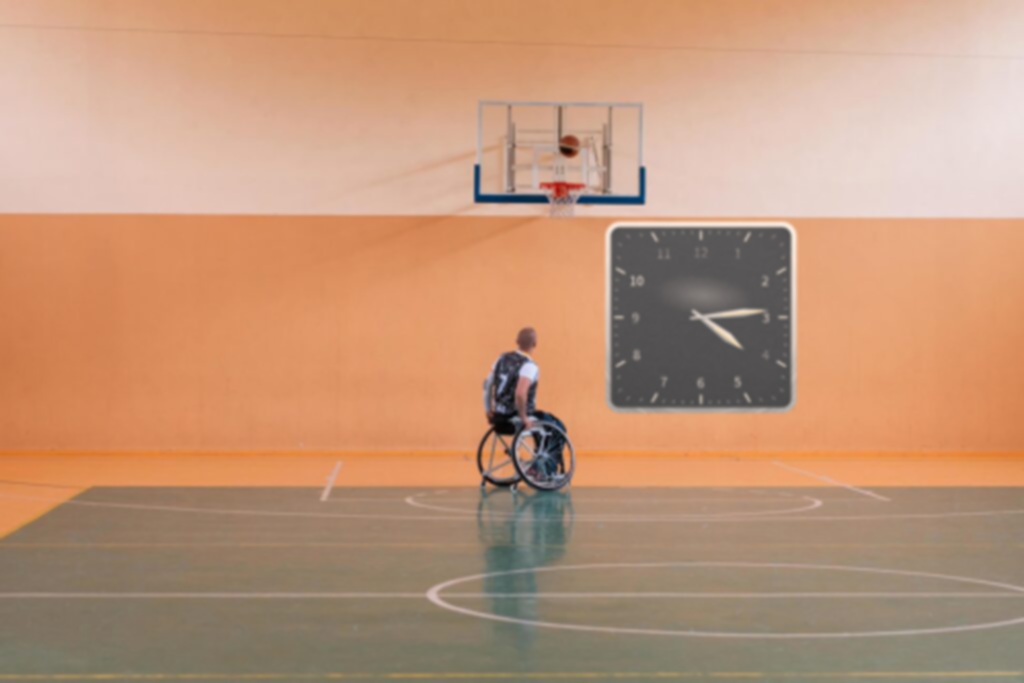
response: 4h14
